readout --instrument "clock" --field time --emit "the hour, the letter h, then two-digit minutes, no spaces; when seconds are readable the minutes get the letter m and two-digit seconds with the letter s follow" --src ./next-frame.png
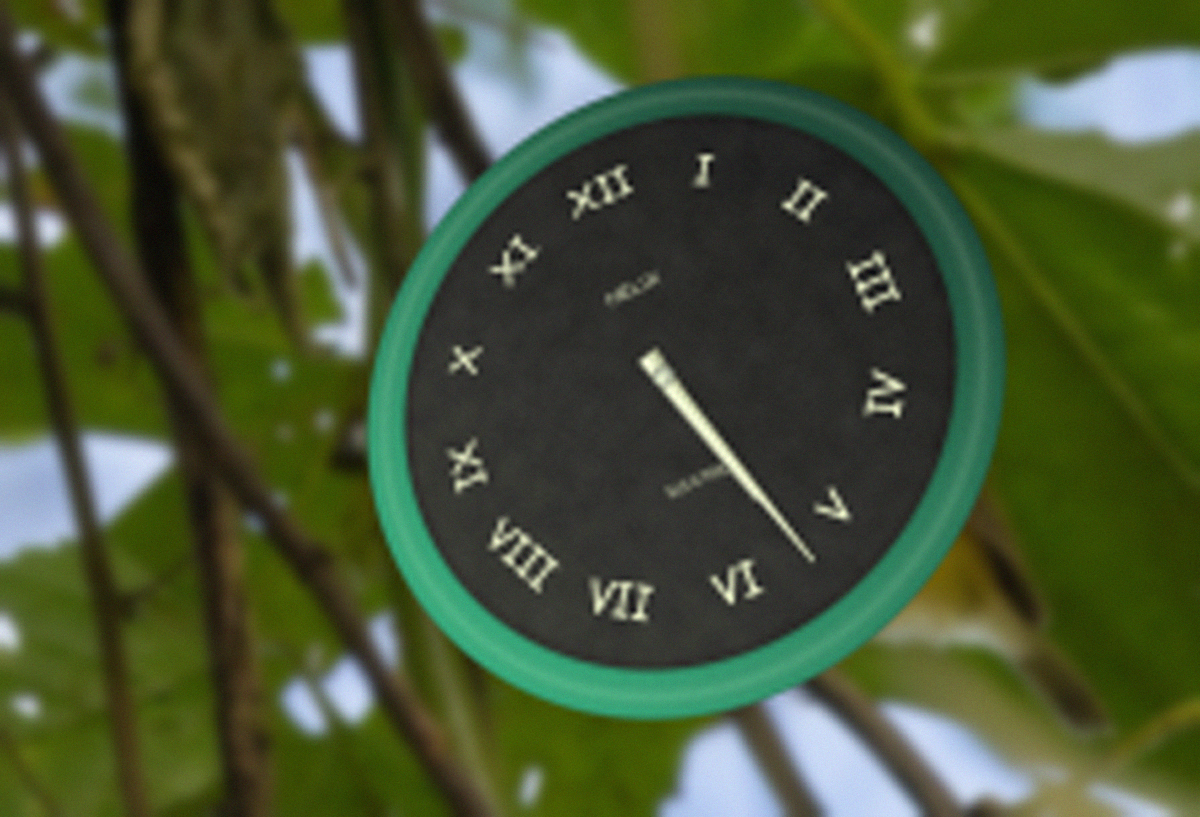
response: 5h27
